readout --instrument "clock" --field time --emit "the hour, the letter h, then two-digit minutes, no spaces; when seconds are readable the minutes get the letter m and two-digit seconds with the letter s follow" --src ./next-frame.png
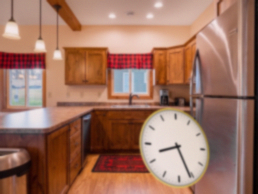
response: 8h26
